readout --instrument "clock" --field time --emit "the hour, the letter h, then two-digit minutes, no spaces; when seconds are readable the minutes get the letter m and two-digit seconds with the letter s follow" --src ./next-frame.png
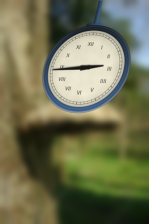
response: 2h44
